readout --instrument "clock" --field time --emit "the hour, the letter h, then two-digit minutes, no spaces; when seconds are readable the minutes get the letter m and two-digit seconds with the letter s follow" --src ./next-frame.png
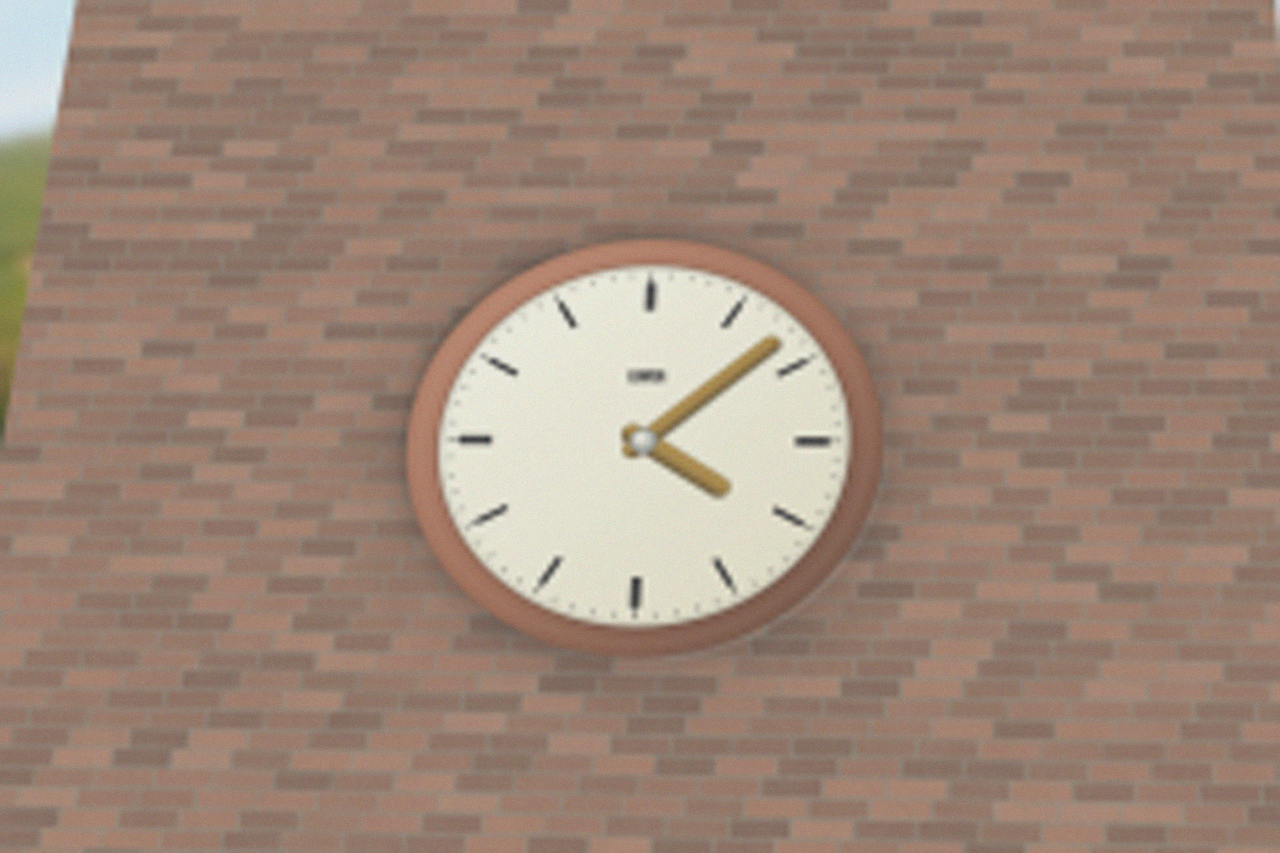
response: 4h08
